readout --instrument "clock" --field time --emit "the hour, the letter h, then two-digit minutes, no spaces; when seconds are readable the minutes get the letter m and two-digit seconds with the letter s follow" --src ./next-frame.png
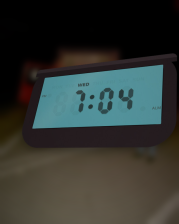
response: 7h04
